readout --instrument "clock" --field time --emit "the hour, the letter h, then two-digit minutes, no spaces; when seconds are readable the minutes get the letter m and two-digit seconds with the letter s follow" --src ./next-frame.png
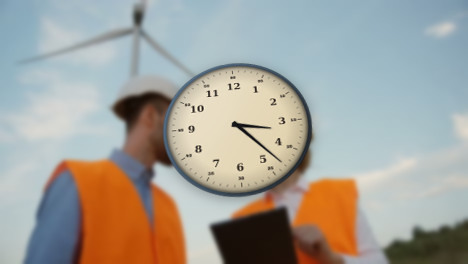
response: 3h23
